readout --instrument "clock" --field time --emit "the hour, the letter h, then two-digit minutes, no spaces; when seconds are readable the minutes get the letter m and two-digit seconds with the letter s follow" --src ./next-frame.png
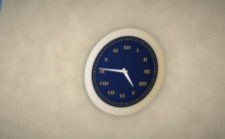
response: 4h46
